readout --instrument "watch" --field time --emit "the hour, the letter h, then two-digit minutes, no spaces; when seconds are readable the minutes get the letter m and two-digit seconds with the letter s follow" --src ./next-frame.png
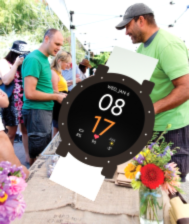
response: 8h17
